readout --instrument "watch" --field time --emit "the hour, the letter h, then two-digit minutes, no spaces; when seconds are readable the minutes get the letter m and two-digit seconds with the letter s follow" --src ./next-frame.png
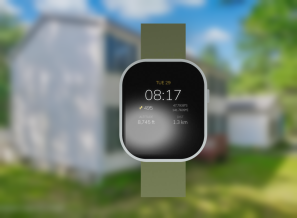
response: 8h17
